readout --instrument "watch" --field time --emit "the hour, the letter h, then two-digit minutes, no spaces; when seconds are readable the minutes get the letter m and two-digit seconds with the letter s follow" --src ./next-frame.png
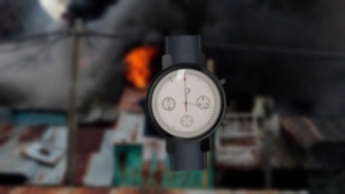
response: 12h17
